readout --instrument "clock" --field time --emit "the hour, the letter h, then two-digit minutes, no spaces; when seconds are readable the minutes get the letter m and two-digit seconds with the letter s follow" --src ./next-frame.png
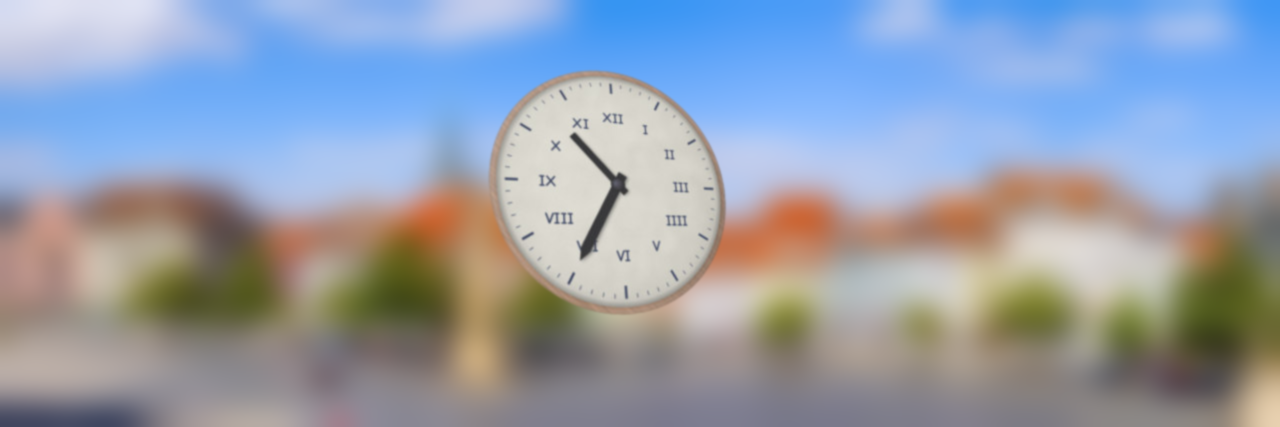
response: 10h35
